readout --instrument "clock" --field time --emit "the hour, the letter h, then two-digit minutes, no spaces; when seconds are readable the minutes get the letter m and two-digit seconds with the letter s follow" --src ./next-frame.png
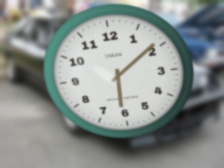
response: 6h09
